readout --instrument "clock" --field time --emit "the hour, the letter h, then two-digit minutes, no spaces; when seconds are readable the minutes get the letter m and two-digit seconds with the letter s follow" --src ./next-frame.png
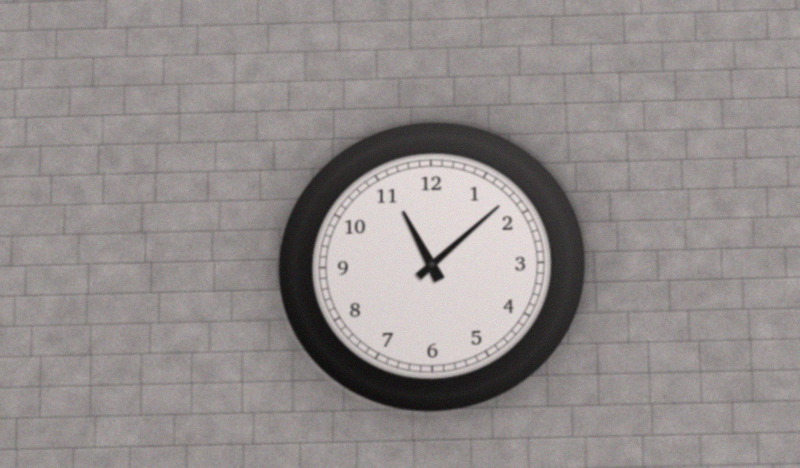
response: 11h08
